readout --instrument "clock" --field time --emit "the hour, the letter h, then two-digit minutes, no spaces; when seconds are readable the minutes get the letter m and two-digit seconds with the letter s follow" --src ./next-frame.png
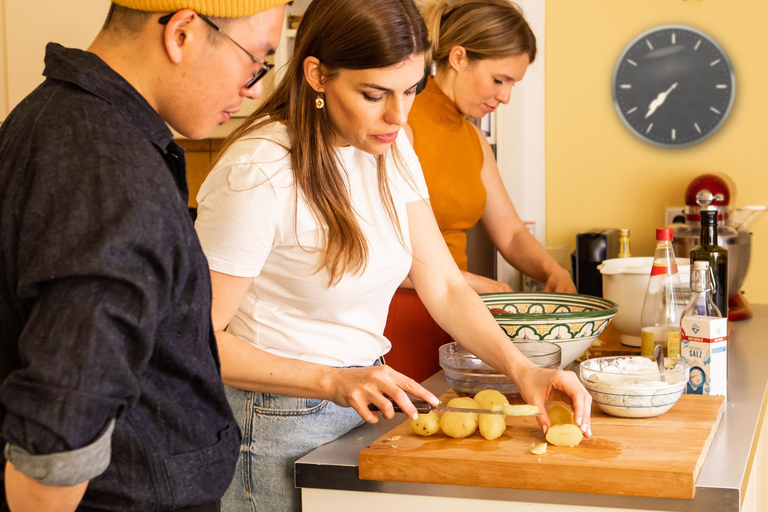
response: 7h37
